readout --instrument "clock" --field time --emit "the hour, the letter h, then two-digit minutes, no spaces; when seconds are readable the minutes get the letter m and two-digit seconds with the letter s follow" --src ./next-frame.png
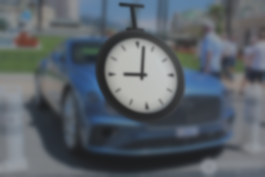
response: 9h02
